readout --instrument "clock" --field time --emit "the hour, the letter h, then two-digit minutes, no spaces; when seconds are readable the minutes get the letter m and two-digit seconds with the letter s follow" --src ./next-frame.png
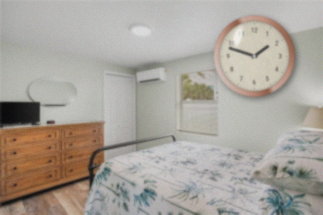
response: 1h48
